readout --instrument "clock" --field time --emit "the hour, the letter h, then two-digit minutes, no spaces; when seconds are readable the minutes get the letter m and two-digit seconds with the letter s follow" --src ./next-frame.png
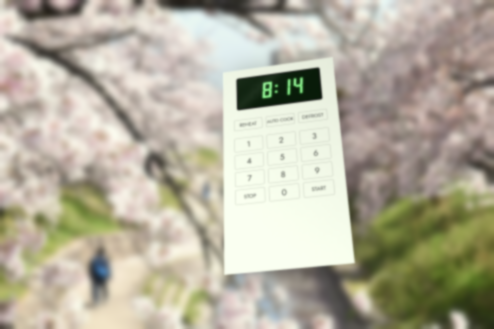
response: 8h14
